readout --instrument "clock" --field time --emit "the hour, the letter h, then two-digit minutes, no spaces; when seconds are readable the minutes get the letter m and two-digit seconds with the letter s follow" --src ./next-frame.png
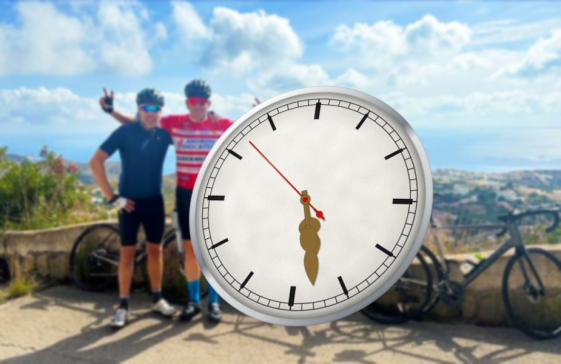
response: 5h27m52s
